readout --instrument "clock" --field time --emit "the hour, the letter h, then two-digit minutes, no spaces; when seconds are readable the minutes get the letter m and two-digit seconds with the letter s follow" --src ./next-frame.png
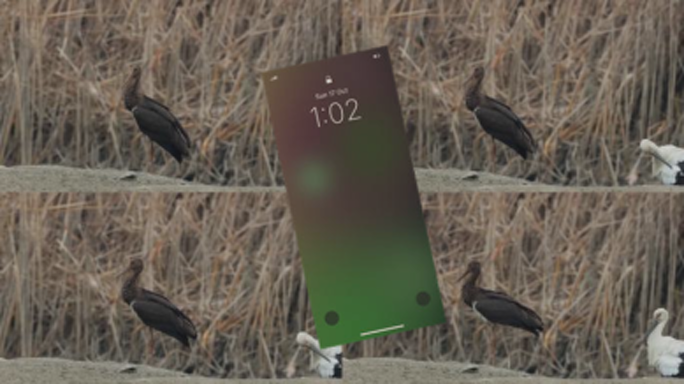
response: 1h02
